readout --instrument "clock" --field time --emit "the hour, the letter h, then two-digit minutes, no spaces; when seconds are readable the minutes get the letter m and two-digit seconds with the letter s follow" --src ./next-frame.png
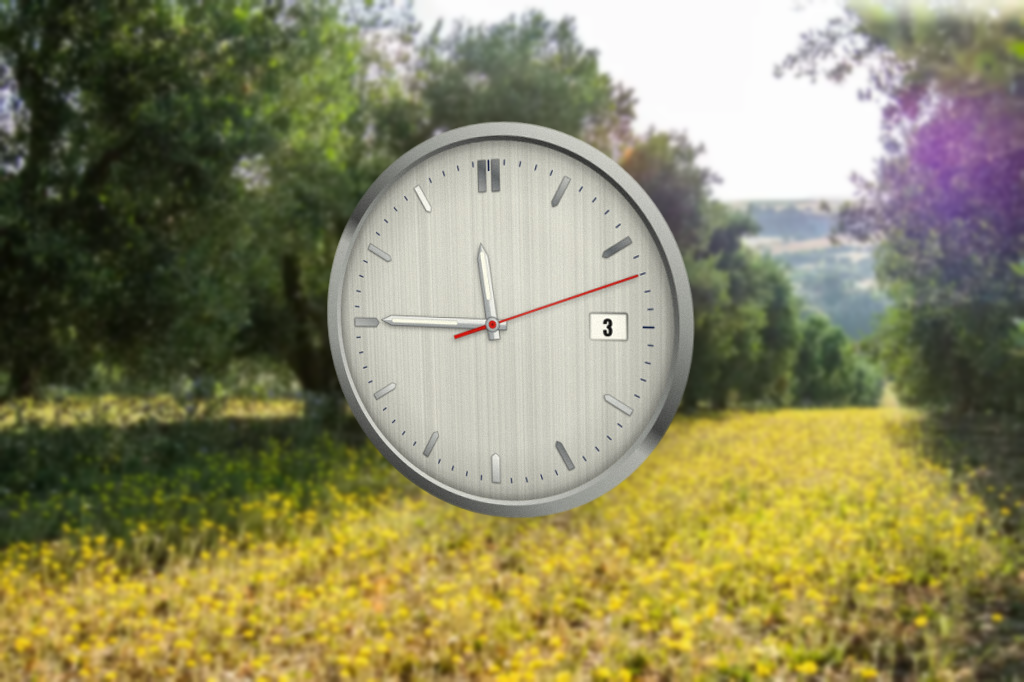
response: 11h45m12s
